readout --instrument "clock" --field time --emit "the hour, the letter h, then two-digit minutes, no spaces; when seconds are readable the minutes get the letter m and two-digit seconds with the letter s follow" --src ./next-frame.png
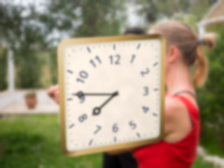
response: 7h46
